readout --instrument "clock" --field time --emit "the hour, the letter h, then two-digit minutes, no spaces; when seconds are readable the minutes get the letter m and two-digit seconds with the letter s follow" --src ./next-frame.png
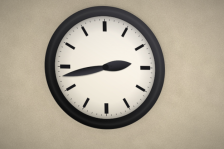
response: 2h43
